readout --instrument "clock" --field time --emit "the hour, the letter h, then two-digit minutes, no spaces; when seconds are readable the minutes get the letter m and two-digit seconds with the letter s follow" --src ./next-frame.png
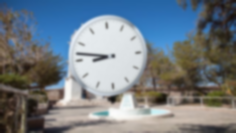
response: 8h47
